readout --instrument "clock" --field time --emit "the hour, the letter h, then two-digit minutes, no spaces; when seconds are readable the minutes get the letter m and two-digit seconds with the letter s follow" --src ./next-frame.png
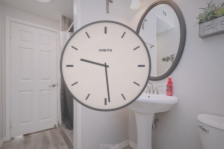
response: 9h29
